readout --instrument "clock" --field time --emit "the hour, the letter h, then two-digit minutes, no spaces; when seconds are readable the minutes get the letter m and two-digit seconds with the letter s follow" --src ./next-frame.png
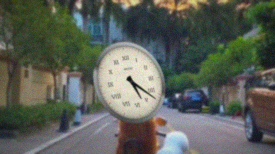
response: 5h22
